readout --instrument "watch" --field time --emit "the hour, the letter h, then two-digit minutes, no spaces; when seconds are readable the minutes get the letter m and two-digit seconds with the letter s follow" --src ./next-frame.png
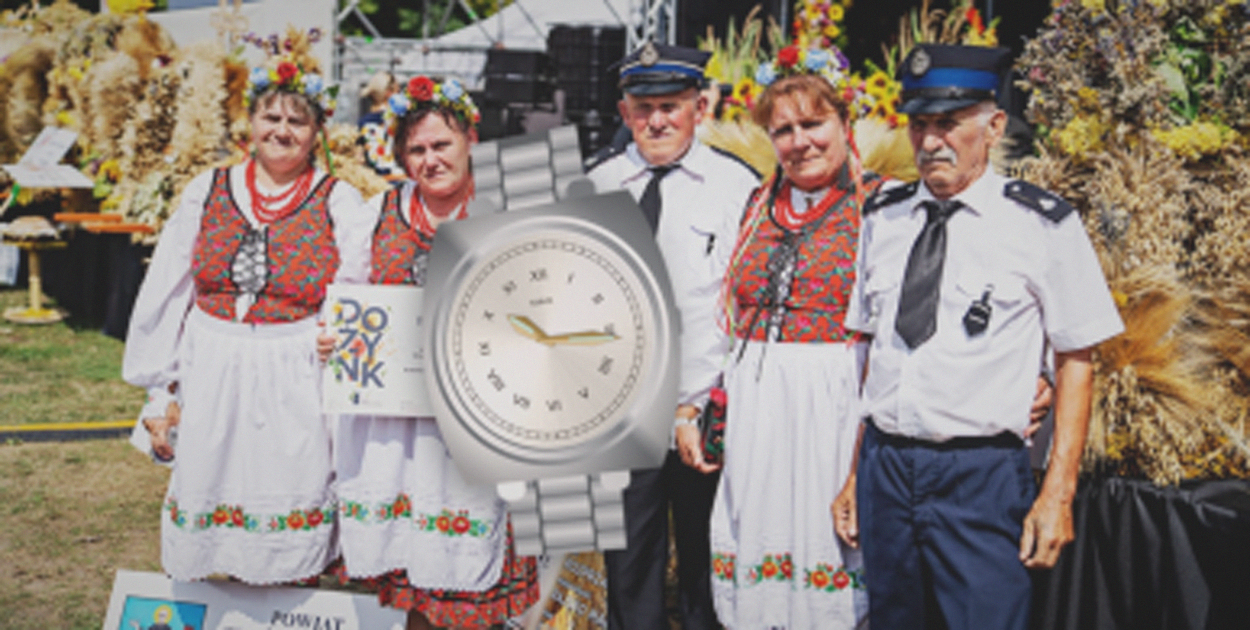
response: 10h16
